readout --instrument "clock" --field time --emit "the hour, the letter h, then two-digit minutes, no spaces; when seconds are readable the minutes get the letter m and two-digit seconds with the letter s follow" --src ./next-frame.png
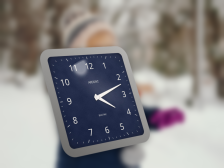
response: 4h12
